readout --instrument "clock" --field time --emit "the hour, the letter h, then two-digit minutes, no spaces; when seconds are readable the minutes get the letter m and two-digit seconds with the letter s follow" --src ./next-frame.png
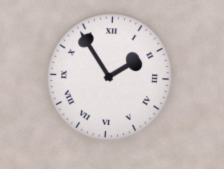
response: 1h54
